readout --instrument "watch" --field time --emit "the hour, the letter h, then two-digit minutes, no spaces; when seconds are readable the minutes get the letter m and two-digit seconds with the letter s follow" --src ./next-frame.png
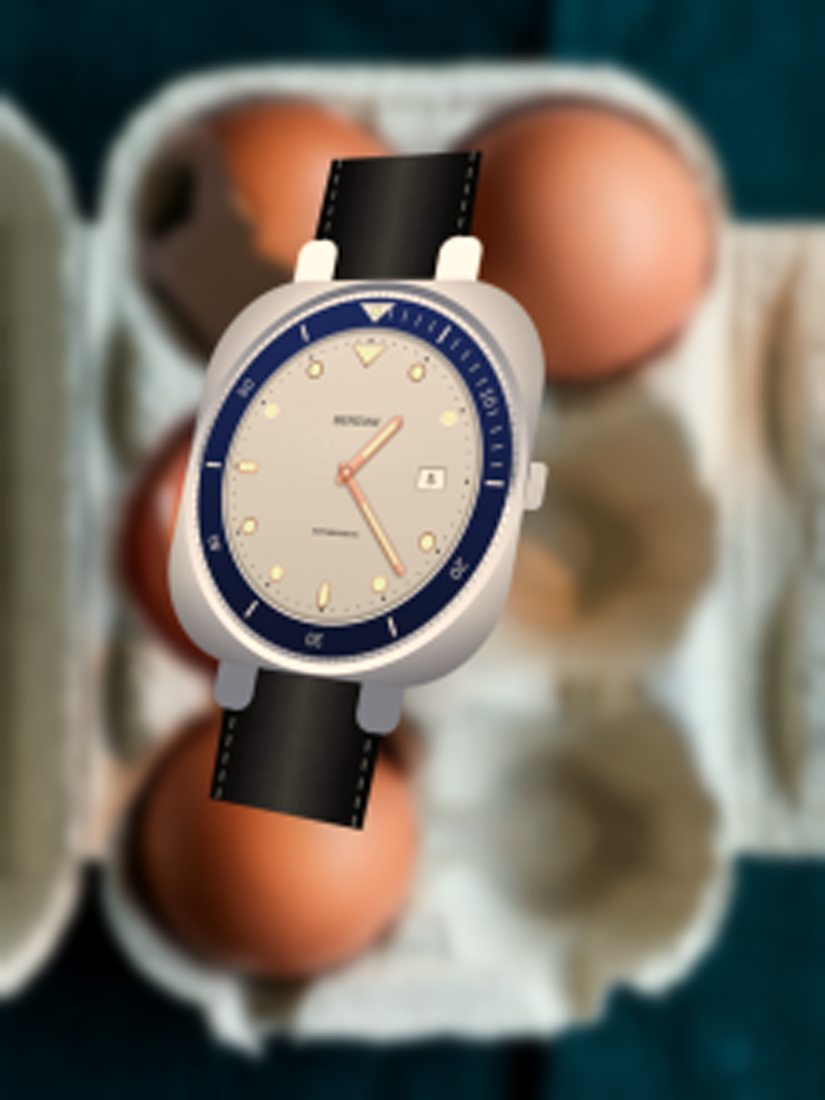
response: 1h23
